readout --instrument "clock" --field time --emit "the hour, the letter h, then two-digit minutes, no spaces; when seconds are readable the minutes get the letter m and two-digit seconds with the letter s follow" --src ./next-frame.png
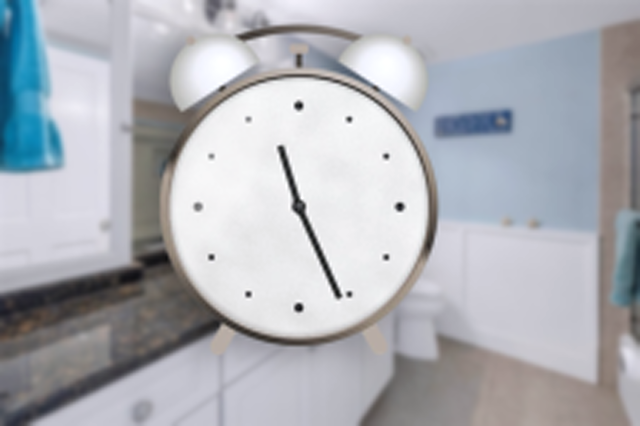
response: 11h26
